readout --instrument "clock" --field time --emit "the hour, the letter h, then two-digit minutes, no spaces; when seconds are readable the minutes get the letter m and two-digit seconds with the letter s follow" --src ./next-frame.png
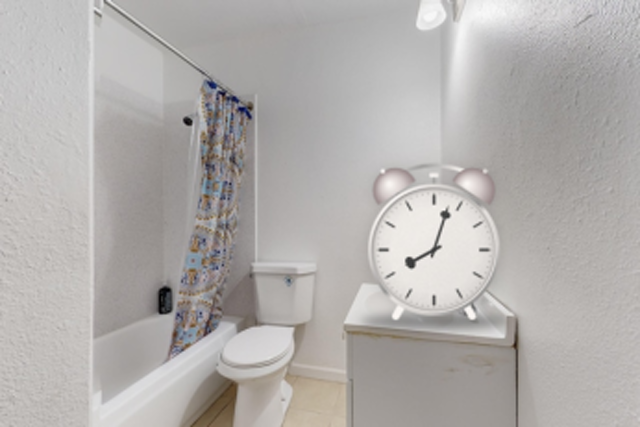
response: 8h03
